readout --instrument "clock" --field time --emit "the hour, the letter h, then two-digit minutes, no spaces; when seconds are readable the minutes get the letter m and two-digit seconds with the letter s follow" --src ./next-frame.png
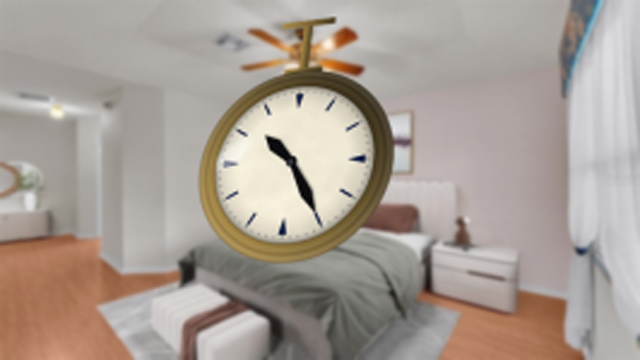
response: 10h25
